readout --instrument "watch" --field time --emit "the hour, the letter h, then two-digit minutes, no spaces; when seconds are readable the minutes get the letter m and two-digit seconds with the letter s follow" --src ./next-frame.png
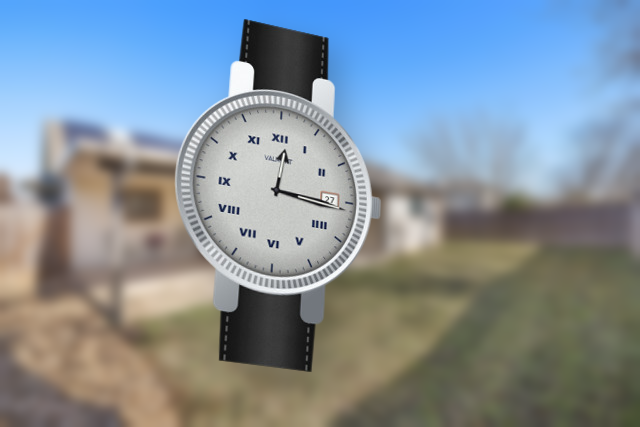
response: 12h16
